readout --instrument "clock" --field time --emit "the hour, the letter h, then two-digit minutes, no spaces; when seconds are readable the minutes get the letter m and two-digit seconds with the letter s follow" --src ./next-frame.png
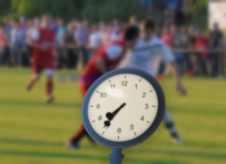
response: 7h36
